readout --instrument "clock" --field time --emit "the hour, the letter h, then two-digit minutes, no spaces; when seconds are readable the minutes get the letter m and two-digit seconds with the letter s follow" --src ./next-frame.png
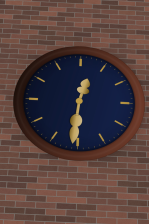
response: 12h31
